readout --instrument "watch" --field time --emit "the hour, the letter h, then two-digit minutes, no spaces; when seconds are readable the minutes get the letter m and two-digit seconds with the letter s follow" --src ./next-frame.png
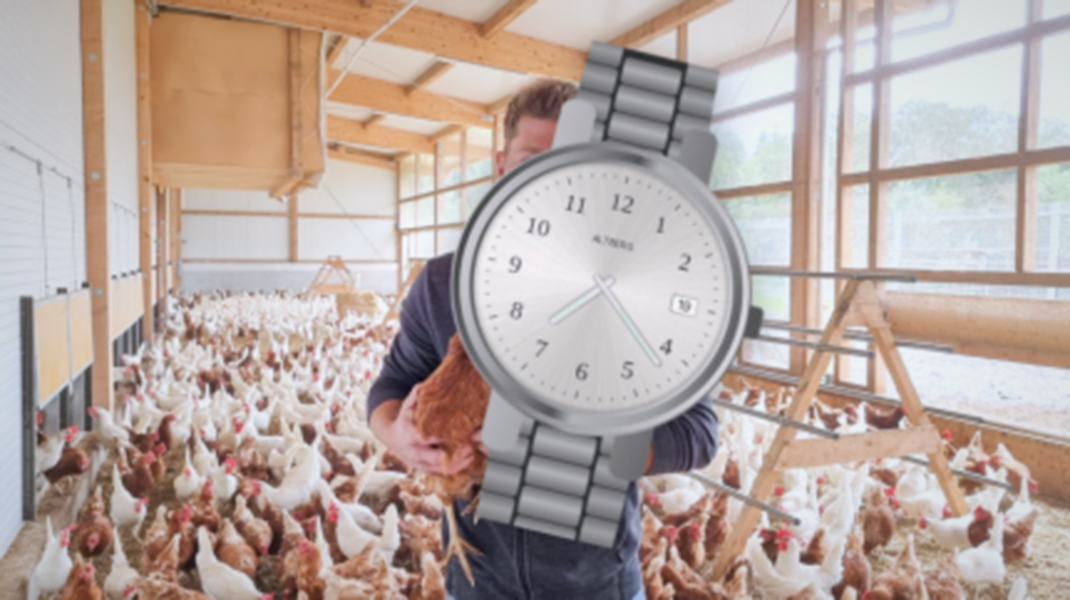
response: 7h22
